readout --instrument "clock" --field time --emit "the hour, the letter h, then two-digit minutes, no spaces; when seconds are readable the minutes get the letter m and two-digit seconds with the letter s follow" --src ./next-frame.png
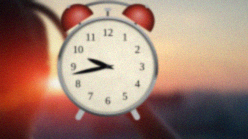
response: 9h43
